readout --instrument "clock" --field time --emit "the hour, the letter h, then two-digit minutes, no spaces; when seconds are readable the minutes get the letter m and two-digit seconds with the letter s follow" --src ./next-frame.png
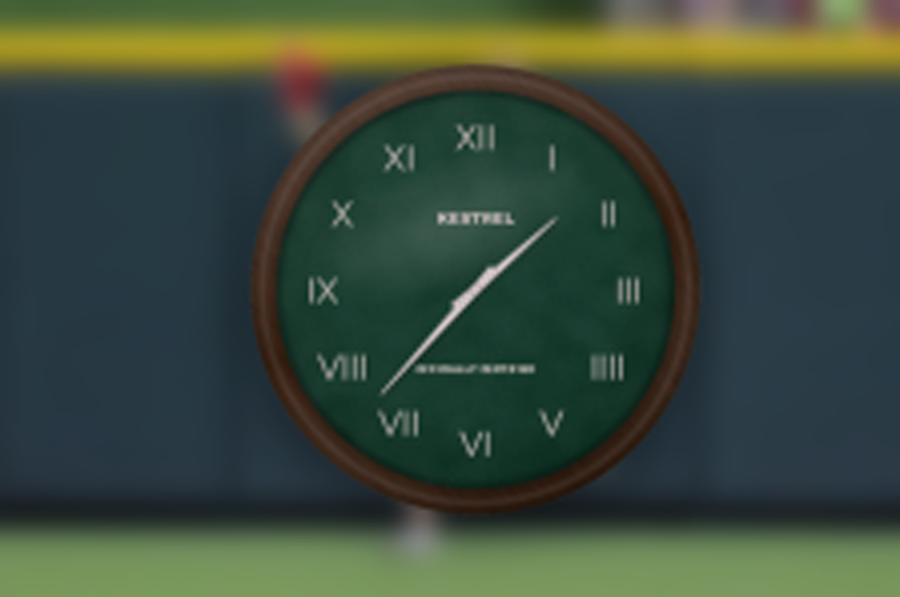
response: 1h37
